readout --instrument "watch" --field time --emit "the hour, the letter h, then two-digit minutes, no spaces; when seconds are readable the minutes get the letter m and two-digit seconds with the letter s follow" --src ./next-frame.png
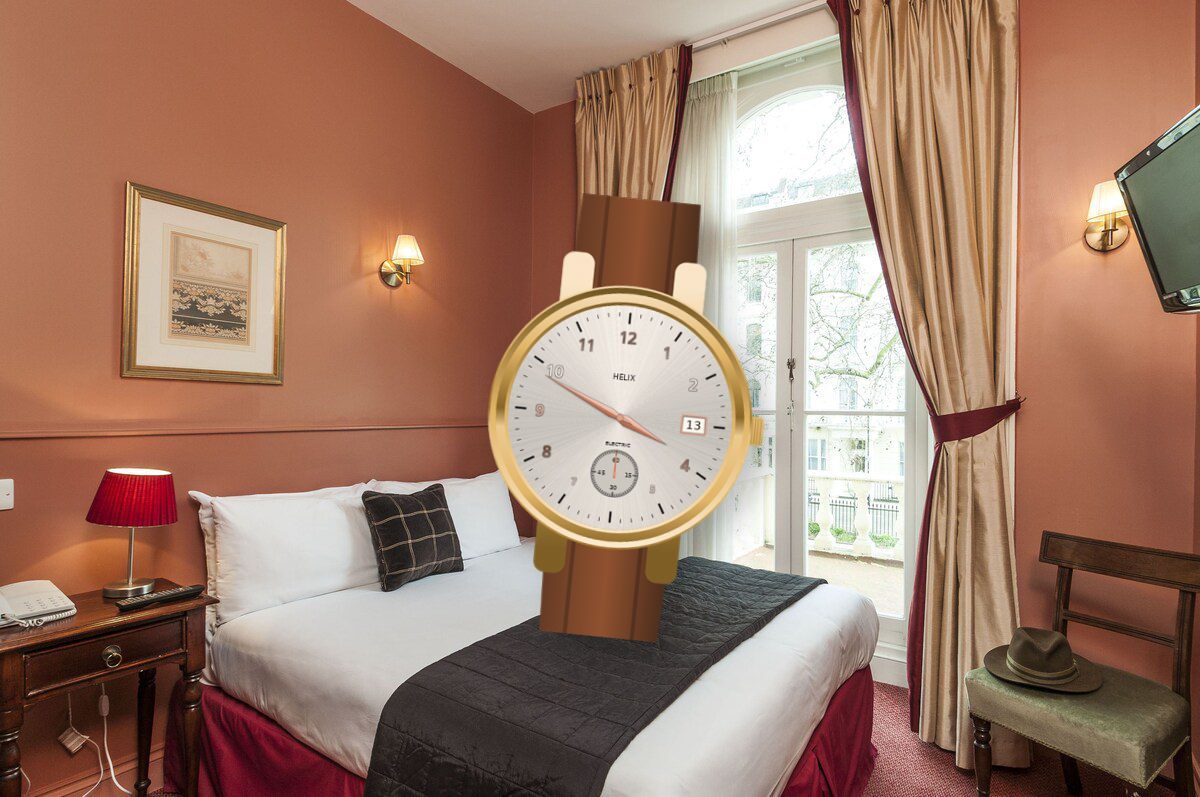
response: 3h49
